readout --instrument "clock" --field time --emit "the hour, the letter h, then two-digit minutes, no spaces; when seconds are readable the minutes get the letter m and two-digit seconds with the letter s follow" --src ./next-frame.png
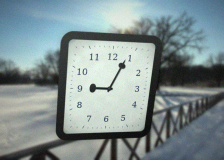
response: 9h04
